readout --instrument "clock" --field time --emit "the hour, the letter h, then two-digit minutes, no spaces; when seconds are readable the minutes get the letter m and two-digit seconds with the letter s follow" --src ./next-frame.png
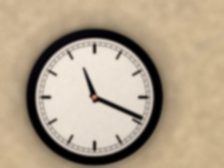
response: 11h19
